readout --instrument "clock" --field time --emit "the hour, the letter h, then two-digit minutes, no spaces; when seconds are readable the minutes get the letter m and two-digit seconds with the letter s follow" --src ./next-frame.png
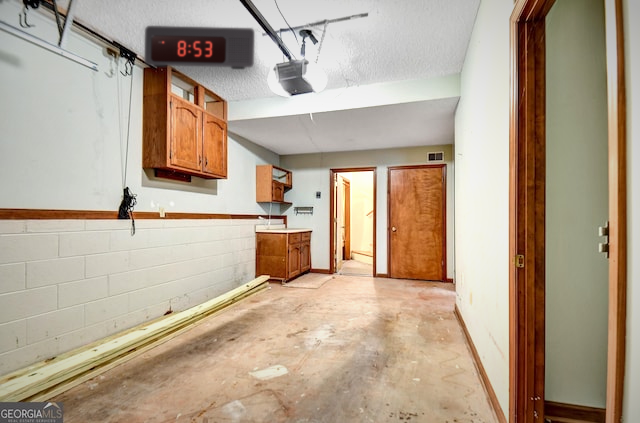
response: 8h53
